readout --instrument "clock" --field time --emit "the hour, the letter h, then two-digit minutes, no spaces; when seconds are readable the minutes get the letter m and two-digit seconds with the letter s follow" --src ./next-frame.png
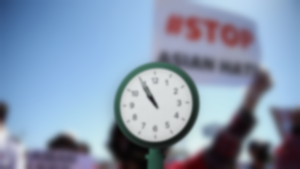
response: 10h55
